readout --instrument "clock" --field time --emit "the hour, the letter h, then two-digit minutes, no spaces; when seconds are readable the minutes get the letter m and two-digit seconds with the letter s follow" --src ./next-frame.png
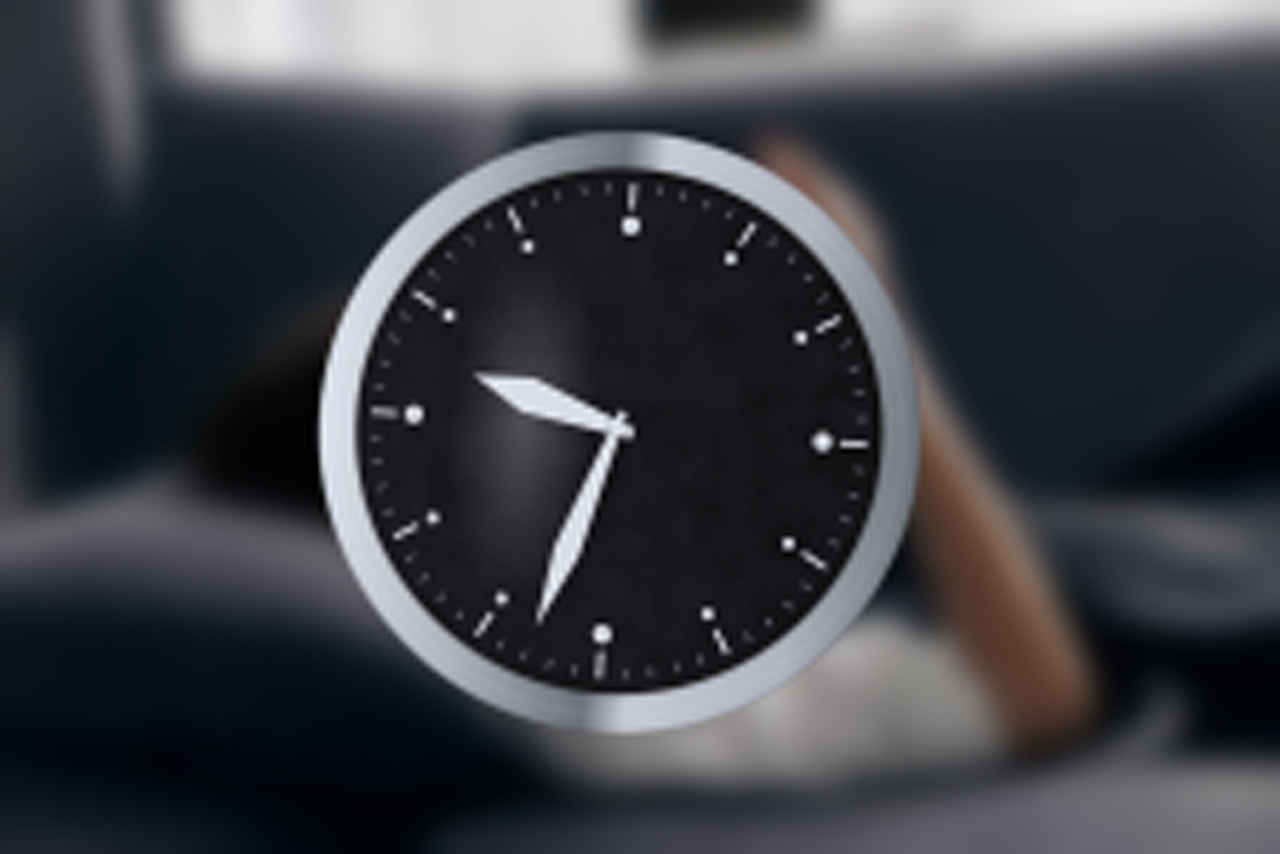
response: 9h33
